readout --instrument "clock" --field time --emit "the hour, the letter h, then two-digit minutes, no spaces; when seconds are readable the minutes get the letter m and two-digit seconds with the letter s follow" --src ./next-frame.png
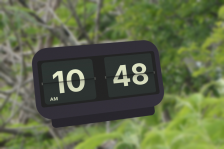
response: 10h48
